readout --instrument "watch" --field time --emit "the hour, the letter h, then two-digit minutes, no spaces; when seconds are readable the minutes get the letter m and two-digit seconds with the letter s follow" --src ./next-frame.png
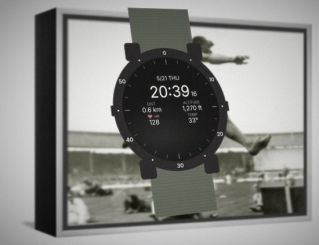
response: 20h39
